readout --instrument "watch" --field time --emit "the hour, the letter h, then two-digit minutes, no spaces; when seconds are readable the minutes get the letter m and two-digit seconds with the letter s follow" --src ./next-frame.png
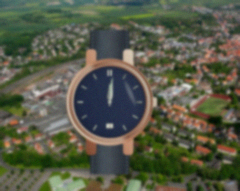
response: 12h01
